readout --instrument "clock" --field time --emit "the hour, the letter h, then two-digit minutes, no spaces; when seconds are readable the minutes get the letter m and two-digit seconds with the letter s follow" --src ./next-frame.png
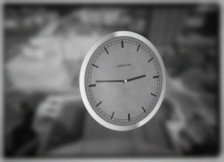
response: 2h46
